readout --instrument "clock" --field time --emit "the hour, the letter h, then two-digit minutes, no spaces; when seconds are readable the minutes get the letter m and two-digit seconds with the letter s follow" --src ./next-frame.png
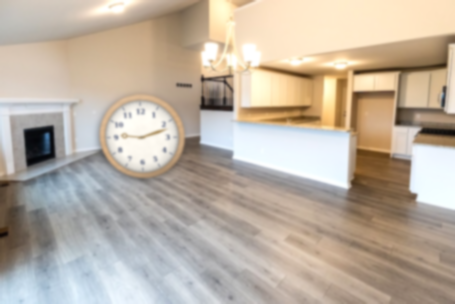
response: 9h12
